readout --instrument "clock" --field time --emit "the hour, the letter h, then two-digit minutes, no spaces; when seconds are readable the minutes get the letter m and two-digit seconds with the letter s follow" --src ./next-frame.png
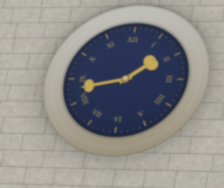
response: 1h43
